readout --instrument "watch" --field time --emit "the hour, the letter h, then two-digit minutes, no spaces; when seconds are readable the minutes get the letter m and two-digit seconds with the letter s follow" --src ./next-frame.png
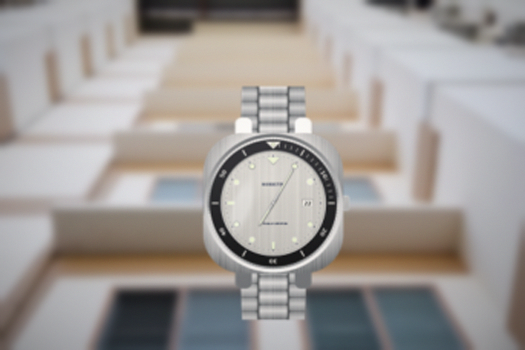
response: 7h05
